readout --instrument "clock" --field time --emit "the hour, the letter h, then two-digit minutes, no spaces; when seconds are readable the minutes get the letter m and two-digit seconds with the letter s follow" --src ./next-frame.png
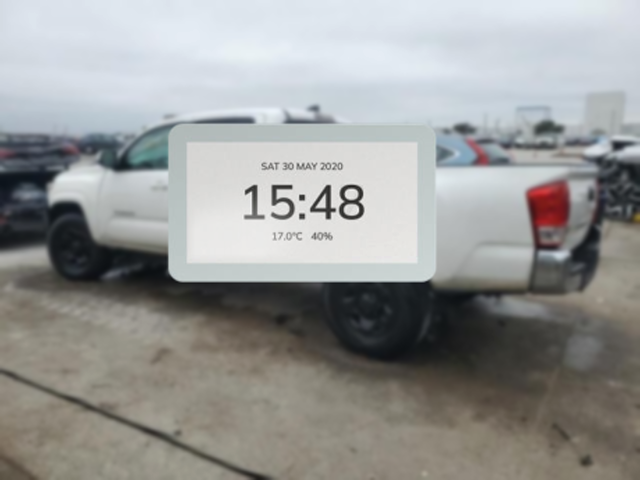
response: 15h48
